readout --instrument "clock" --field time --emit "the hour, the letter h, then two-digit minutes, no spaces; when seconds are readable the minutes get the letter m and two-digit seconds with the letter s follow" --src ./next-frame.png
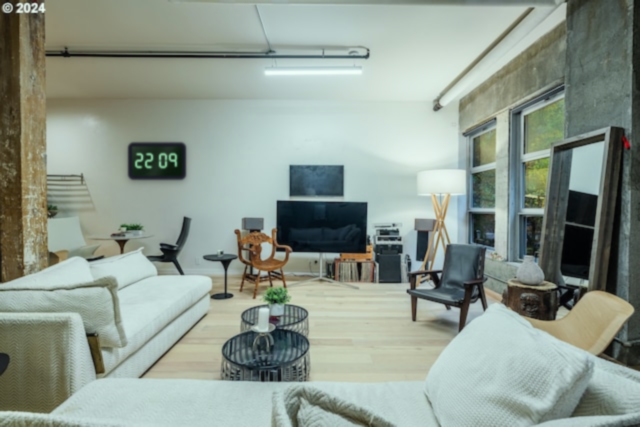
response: 22h09
